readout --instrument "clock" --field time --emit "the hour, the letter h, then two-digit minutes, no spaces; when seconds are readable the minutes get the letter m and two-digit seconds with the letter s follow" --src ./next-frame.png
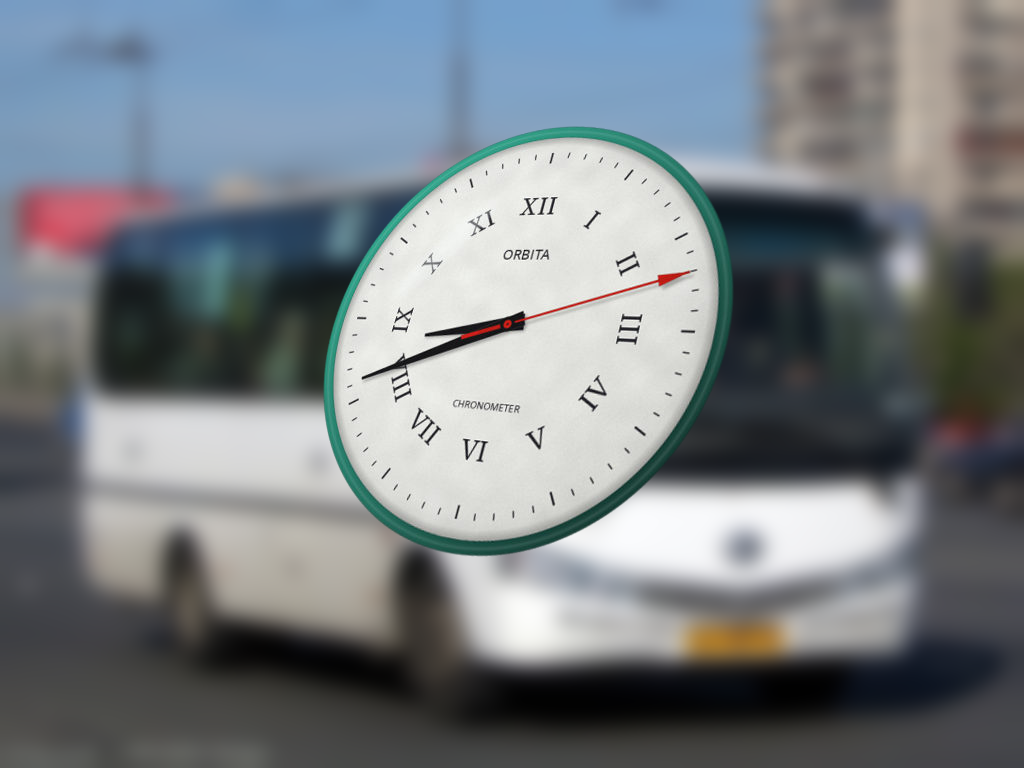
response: 8h41m12s
